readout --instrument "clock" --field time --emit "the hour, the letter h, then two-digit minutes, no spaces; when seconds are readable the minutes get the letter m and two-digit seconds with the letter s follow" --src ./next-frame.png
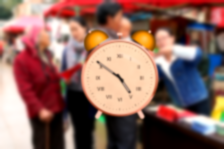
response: 4h51
